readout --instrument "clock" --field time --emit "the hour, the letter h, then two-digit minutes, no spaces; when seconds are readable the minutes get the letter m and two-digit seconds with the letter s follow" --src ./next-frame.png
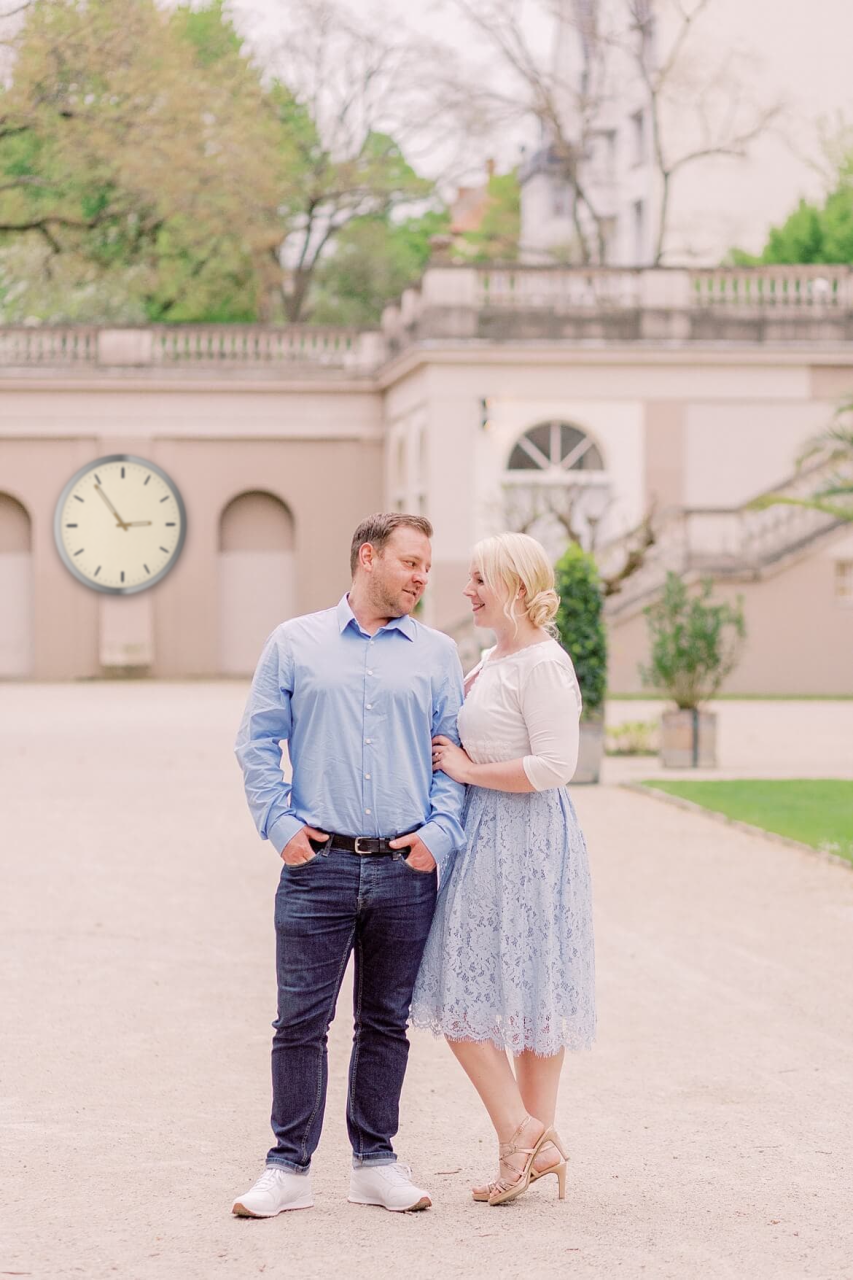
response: 2h54
